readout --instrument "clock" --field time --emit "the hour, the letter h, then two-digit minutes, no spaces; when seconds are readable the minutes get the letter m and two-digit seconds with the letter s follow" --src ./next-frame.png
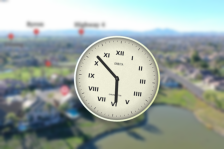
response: 5h52
